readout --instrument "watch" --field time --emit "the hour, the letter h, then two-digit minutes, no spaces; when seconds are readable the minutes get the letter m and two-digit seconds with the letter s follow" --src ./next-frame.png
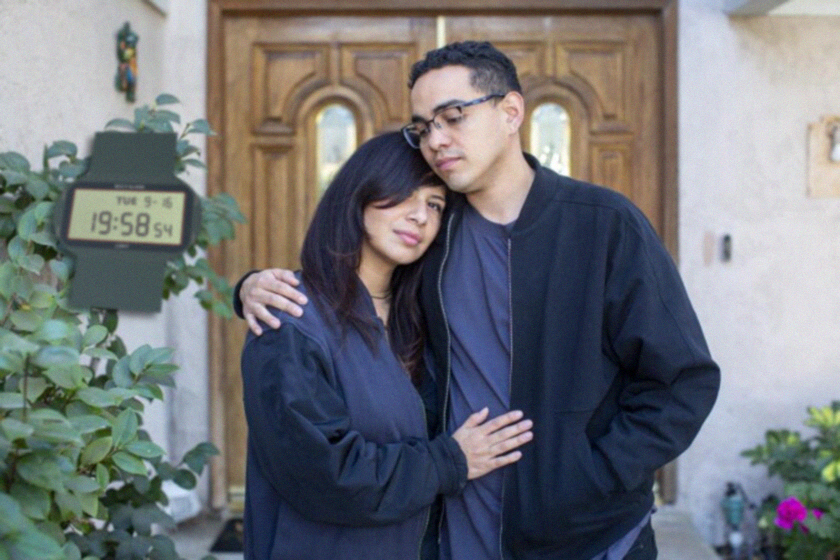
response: 19h58m54s
